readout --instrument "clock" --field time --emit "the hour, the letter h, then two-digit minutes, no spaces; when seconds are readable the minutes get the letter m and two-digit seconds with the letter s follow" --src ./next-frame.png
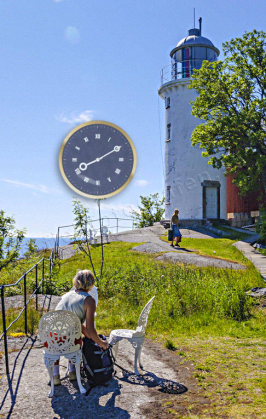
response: 8h10
